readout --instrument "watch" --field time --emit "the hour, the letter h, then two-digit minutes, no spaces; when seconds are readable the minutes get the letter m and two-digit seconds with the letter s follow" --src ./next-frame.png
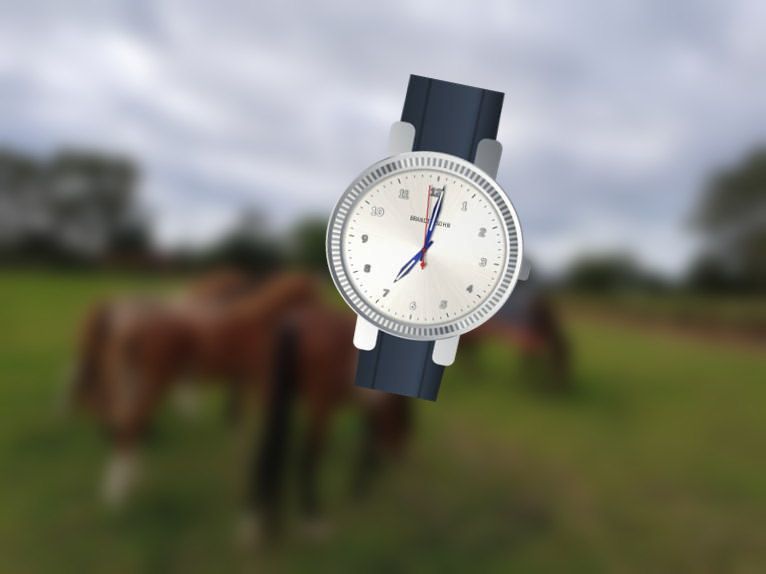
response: 7h00m59s
